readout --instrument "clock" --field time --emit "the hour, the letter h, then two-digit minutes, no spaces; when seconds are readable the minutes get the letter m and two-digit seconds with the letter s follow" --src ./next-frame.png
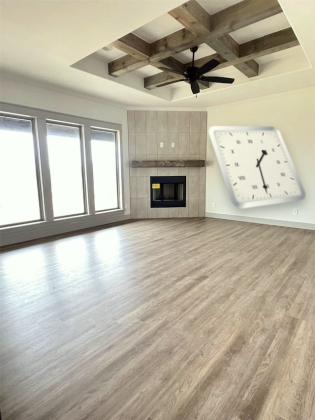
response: 1h31
